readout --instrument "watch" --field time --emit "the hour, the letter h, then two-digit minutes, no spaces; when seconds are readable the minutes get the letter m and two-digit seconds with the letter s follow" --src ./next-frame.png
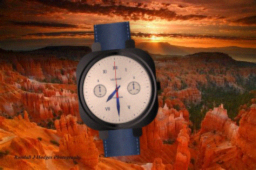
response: 7h30
